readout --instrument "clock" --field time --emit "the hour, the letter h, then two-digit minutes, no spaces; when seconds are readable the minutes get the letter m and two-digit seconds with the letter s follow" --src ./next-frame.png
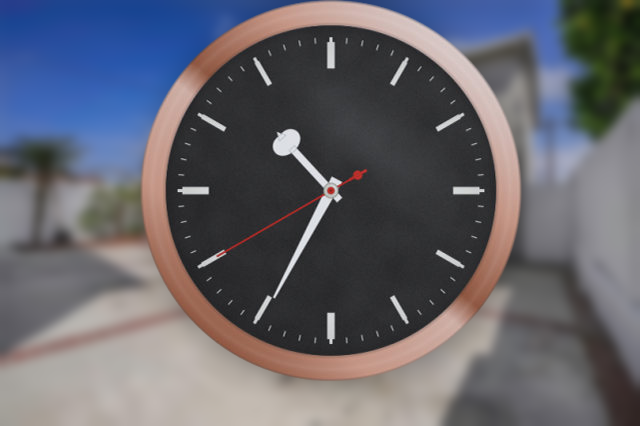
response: 10h34m40s
